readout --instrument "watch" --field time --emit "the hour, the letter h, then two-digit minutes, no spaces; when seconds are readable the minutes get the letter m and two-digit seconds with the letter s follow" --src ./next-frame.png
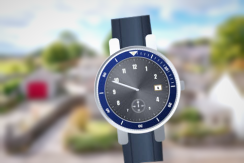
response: 9h49
